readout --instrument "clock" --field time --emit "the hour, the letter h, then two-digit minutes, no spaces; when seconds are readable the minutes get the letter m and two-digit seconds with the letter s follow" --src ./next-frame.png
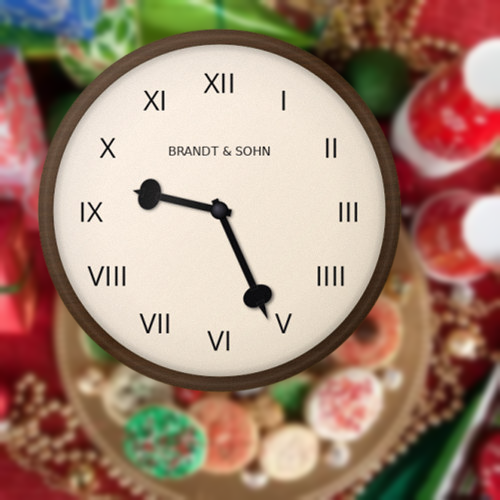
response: 9h26
